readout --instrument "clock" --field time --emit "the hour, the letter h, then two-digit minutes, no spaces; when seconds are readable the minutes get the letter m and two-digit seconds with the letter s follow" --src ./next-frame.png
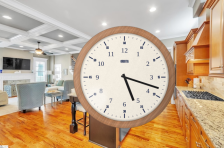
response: 5h18
